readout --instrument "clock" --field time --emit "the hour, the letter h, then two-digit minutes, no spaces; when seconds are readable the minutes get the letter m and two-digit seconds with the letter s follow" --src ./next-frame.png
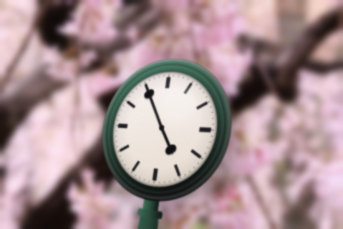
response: 4h55
